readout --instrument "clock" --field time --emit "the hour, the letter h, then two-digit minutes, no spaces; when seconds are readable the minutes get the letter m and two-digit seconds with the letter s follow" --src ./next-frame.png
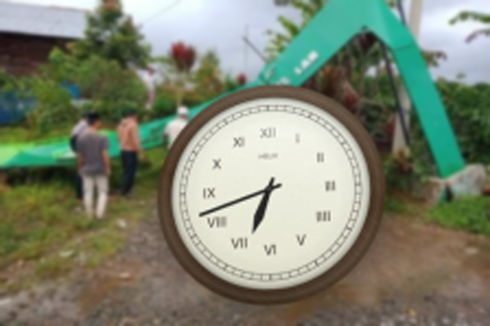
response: 6h42
